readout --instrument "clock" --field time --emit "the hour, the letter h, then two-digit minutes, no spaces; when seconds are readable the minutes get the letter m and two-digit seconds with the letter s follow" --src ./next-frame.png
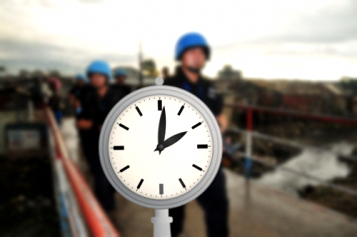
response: 2h01
